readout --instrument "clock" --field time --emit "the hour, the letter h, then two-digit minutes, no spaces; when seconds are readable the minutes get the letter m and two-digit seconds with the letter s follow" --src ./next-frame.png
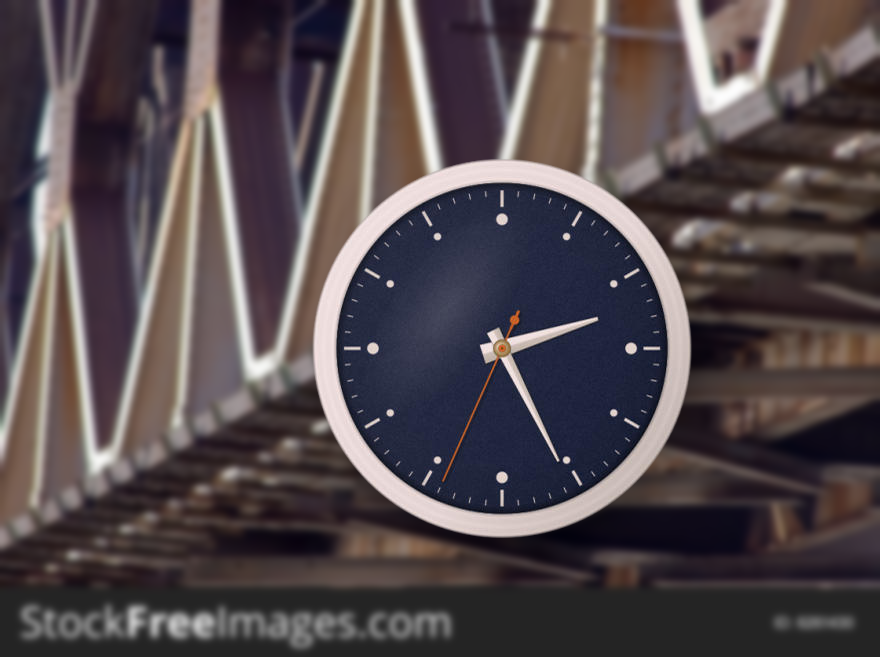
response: 2h25m34s
